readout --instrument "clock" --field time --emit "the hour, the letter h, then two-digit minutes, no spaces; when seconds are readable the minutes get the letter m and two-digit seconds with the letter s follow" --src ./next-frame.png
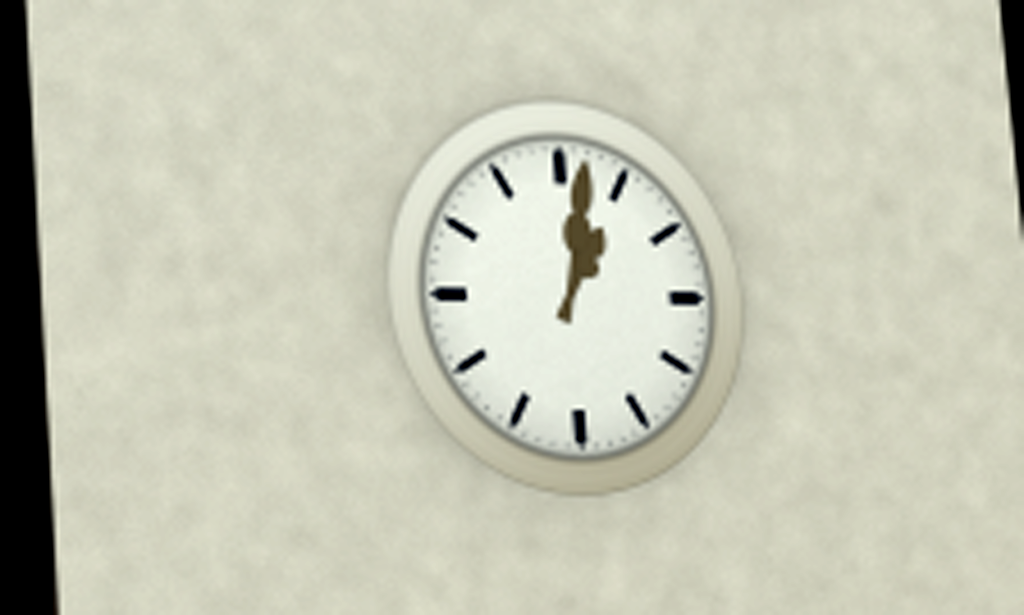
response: 1h02
